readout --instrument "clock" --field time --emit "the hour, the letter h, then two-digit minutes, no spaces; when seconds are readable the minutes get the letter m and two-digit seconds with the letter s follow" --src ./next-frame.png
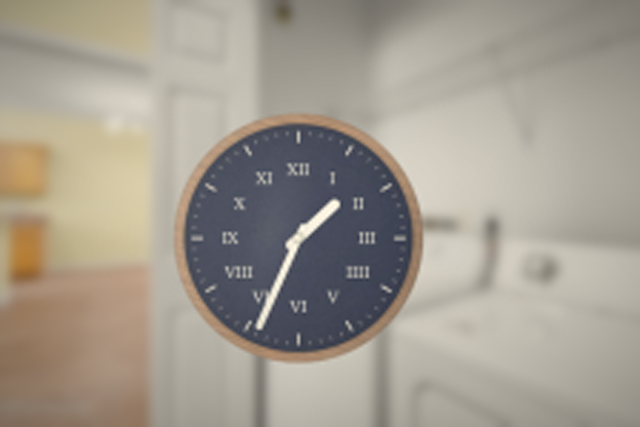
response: 1h34
